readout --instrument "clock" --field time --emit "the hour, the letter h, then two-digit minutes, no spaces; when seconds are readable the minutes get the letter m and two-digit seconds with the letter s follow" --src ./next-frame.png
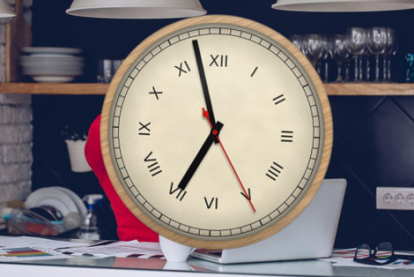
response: 6h57m25s
